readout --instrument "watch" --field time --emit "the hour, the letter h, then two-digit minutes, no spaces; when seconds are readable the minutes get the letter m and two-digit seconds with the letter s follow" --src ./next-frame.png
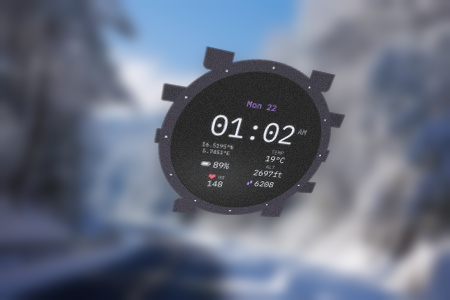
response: 1h02
